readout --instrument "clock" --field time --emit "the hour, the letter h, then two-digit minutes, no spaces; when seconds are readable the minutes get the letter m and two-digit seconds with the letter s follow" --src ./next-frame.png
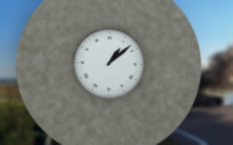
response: 1h08
